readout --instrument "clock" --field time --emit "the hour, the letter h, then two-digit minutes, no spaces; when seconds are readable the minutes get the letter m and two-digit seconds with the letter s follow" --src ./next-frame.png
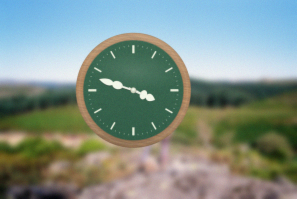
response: 3h48
